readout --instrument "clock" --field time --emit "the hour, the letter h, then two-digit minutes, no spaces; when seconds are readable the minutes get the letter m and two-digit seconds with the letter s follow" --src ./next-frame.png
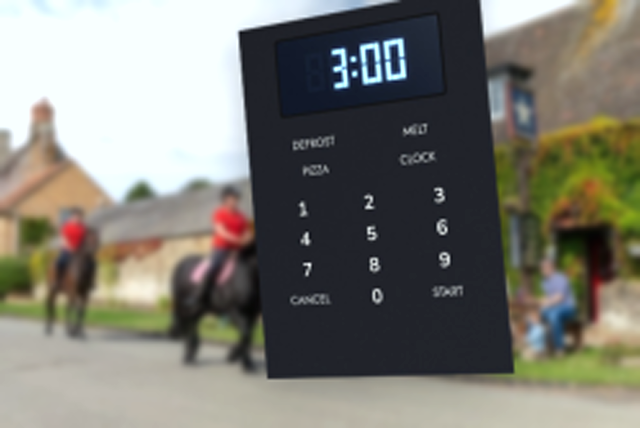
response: 3h00
